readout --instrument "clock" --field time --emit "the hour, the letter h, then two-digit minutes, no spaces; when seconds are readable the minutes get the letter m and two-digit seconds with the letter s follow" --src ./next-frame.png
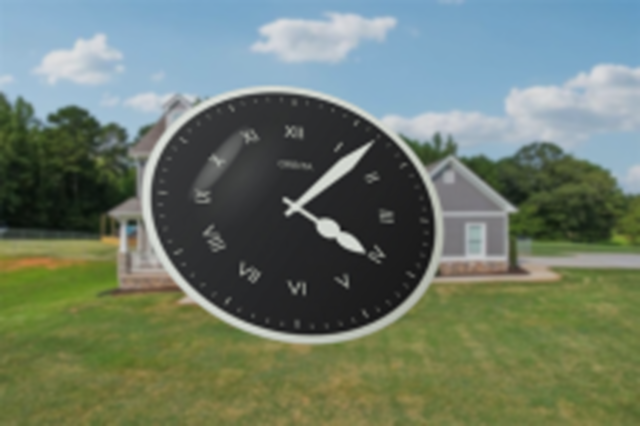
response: 4h07
